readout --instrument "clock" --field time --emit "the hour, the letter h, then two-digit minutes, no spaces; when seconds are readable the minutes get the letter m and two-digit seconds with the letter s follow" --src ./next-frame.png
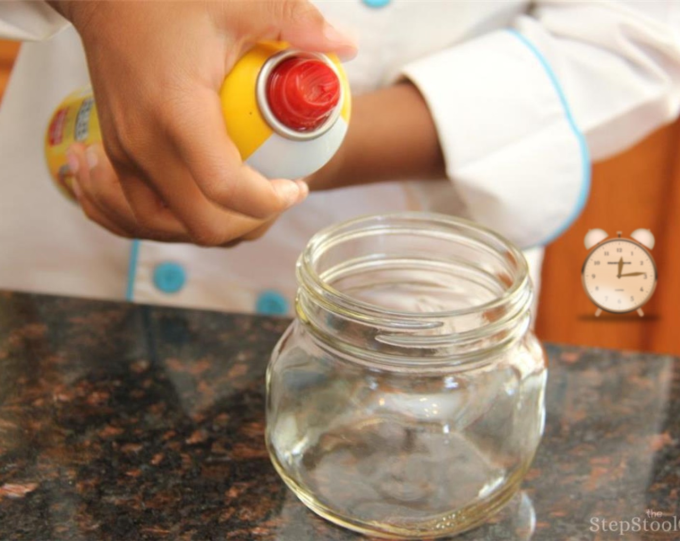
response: 12h14
